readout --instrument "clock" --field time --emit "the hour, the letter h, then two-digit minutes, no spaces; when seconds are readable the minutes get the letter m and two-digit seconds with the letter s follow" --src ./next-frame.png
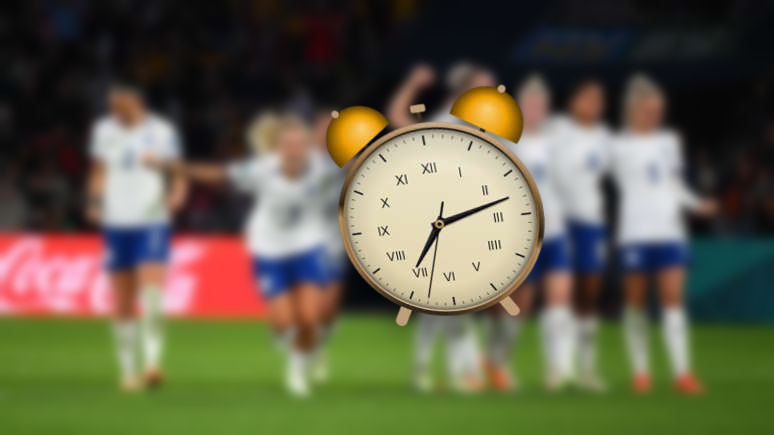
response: 7h12m33s
